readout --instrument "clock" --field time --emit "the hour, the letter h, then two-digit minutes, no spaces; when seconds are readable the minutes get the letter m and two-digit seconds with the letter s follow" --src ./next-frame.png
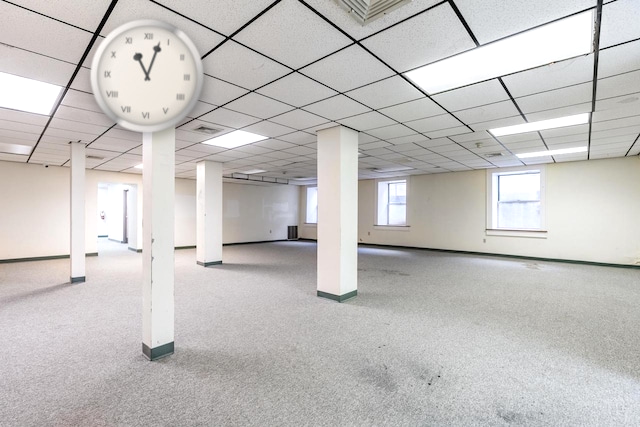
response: 11h03
